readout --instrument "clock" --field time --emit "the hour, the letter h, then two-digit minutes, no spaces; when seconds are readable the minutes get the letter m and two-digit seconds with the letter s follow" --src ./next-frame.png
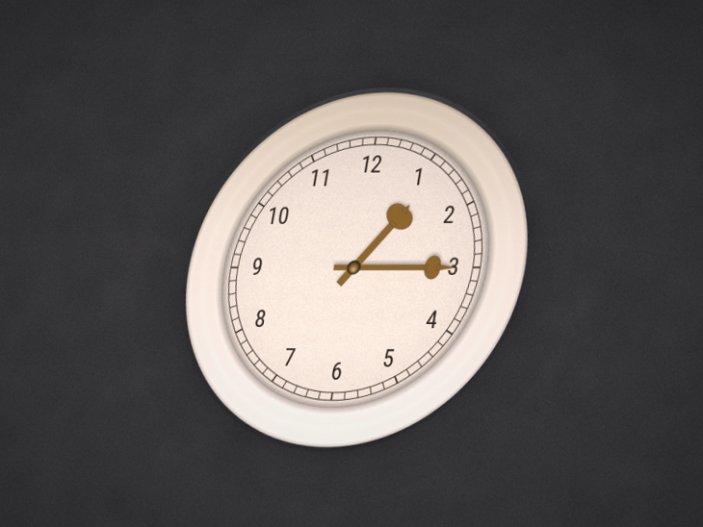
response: 1h15
